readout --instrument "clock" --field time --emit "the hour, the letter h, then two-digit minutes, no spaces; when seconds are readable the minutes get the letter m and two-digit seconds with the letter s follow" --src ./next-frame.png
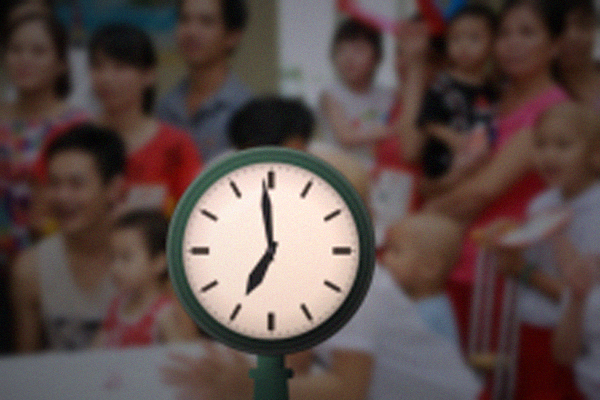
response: 6h59
